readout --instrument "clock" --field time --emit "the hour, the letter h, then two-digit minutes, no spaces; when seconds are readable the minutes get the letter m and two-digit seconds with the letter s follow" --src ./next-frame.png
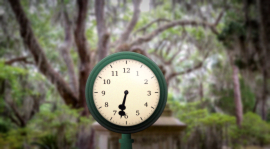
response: 6h32
